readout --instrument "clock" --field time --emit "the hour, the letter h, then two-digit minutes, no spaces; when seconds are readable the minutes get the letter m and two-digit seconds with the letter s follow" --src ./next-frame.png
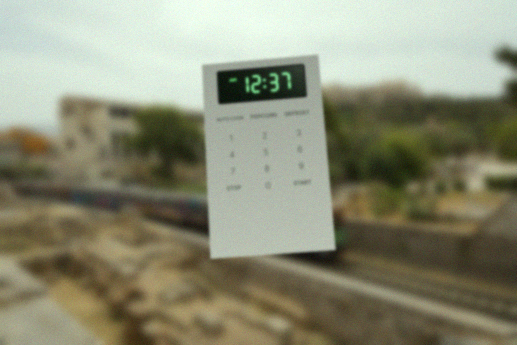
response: 12h37
